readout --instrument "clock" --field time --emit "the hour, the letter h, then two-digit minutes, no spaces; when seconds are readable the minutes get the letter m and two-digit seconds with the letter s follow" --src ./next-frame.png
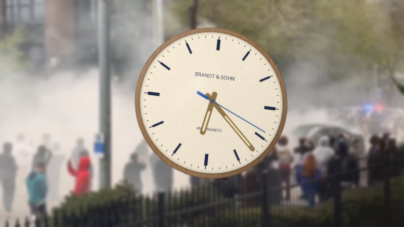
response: 6h22m19s
